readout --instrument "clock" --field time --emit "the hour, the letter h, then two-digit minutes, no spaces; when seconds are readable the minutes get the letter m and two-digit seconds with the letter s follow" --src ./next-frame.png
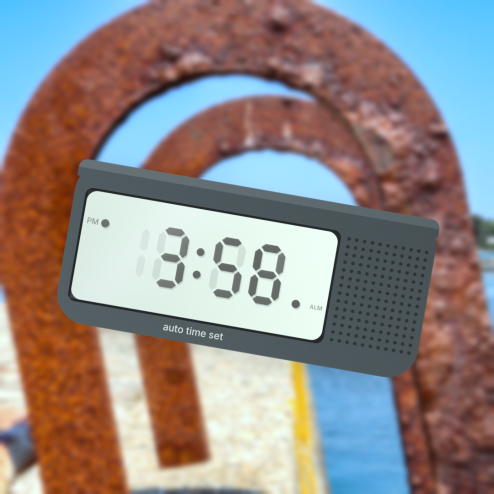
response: 3h58
